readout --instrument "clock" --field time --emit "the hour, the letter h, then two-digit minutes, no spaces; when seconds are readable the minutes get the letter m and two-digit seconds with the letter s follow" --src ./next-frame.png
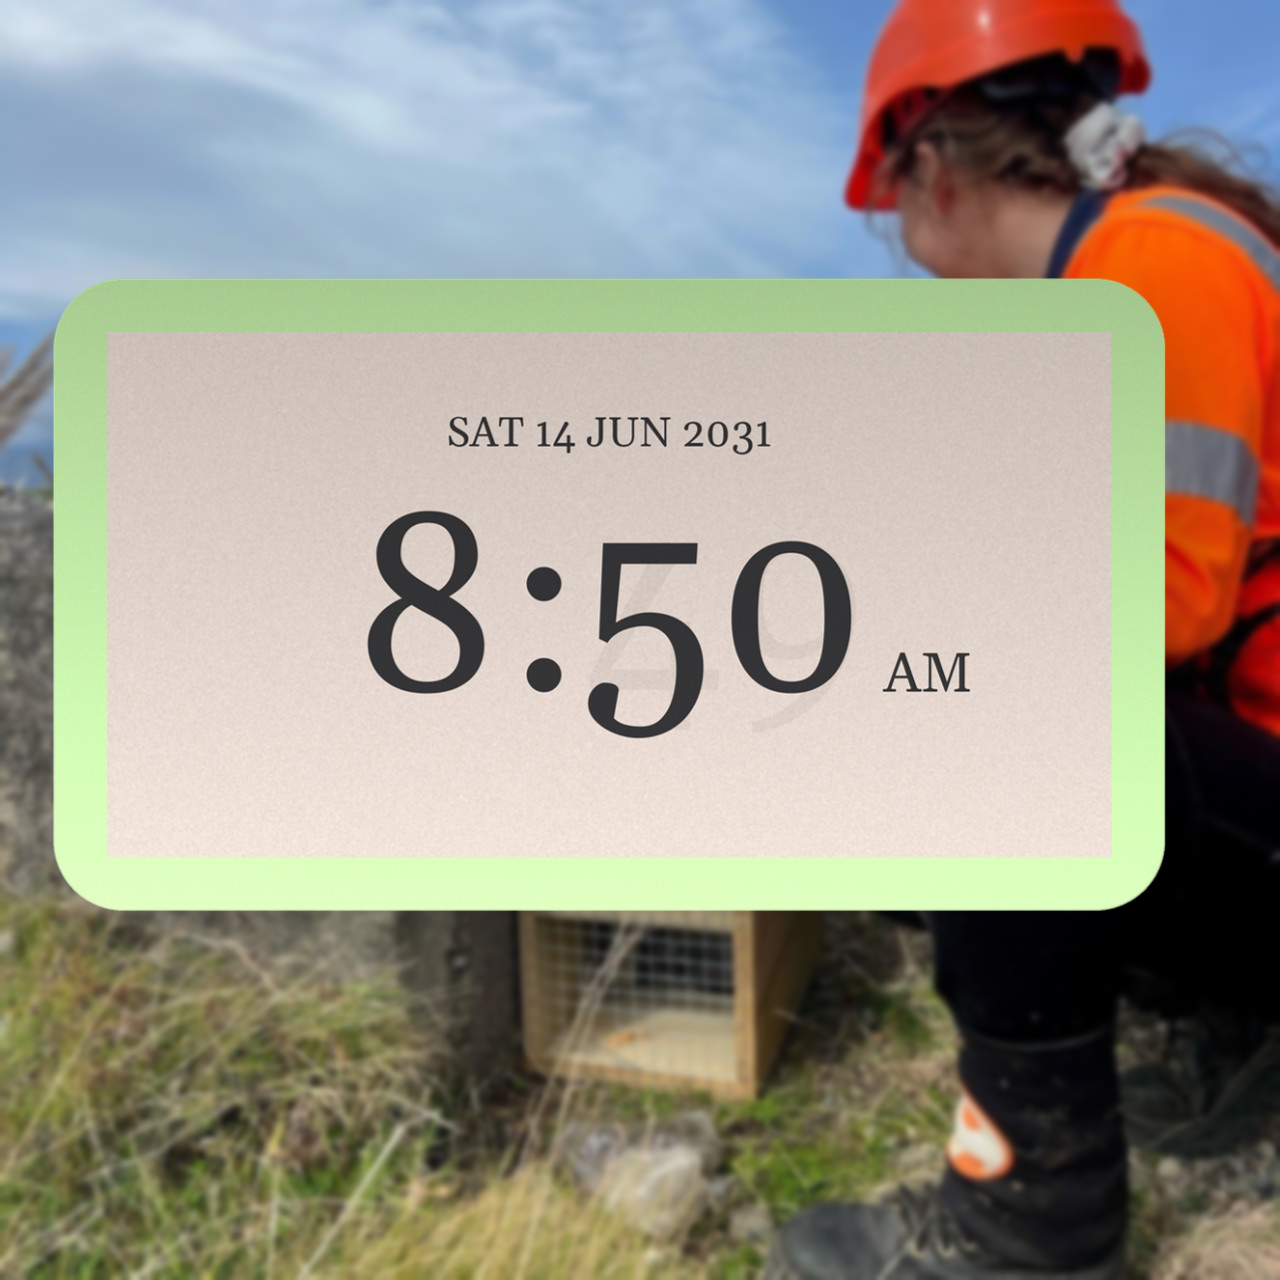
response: 8h50
